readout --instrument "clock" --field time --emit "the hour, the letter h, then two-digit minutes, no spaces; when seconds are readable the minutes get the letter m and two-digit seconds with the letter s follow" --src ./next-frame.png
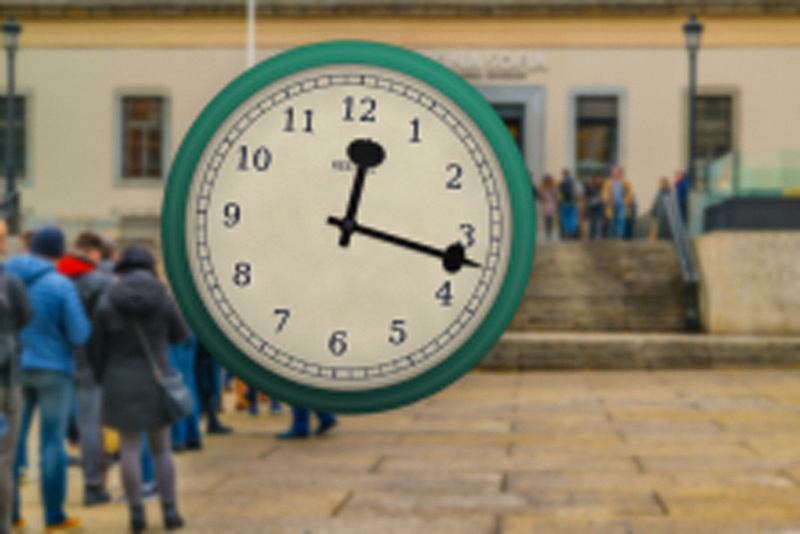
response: 12h17
